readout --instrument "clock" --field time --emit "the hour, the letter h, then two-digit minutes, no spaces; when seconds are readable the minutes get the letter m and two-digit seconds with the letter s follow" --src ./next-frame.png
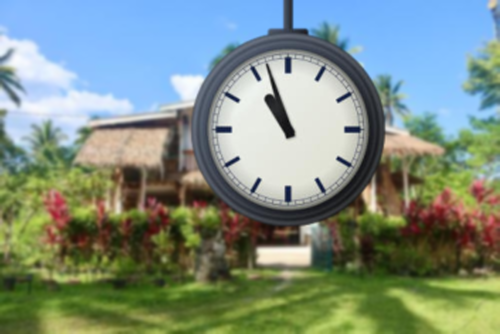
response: 10h57
